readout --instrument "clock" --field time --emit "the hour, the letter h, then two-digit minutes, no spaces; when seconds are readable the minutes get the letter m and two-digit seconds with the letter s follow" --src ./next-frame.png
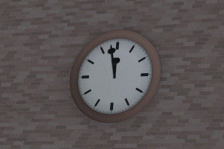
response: 11h58
